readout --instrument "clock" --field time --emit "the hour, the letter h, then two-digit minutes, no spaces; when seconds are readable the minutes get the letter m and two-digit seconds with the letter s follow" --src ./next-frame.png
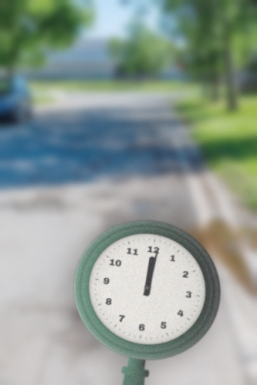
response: 12h01
